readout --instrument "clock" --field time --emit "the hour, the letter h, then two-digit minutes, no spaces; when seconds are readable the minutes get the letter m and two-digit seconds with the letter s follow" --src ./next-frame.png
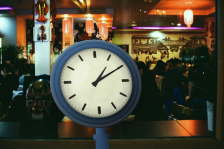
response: 1h10
